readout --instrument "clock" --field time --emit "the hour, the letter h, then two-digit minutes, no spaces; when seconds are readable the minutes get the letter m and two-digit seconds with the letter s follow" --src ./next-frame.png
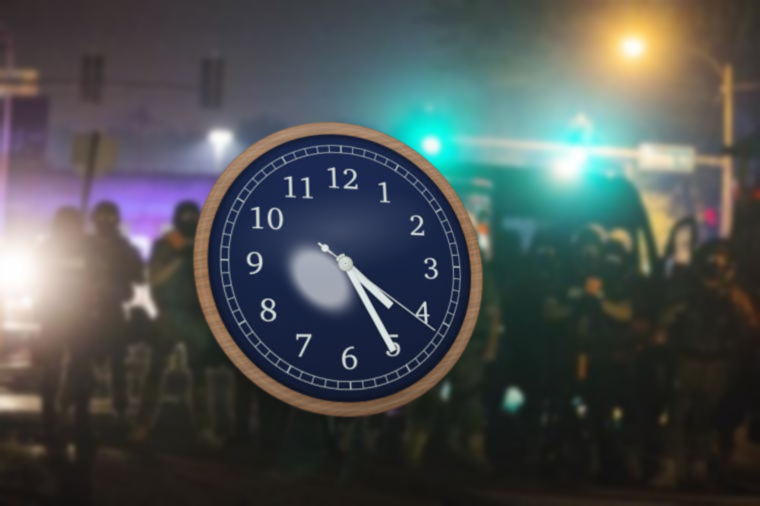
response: 4h25m21s
